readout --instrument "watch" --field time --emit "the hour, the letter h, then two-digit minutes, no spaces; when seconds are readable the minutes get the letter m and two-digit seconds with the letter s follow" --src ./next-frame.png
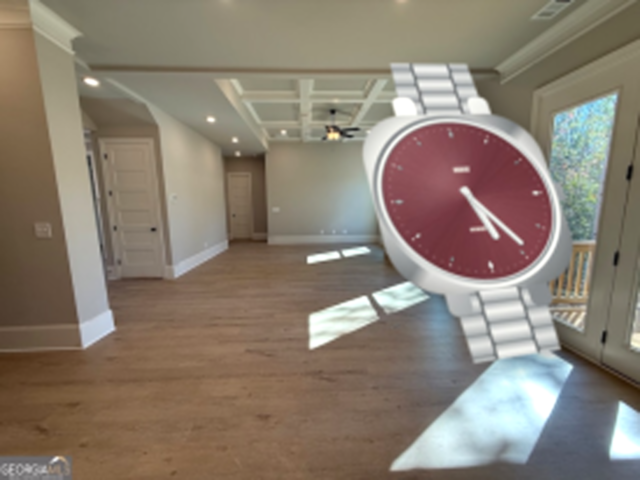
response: 5h24
